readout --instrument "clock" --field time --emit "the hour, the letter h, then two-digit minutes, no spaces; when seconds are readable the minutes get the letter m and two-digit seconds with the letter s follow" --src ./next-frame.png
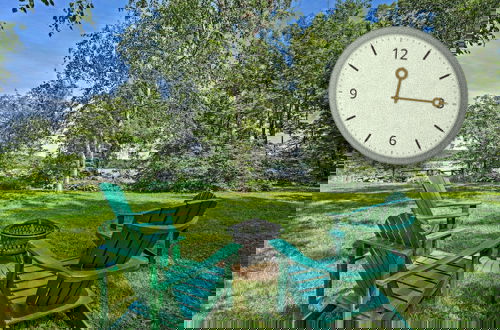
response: 12h15
